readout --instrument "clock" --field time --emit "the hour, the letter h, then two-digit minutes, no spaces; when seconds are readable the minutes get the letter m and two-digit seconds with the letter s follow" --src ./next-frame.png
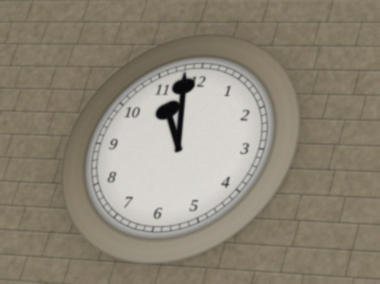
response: 10h58
